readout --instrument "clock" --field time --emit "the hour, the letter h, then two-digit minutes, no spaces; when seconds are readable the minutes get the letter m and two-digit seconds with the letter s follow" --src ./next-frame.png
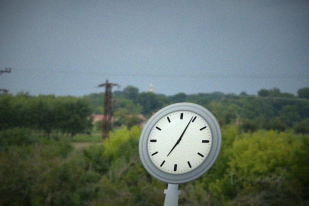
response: 7h04
